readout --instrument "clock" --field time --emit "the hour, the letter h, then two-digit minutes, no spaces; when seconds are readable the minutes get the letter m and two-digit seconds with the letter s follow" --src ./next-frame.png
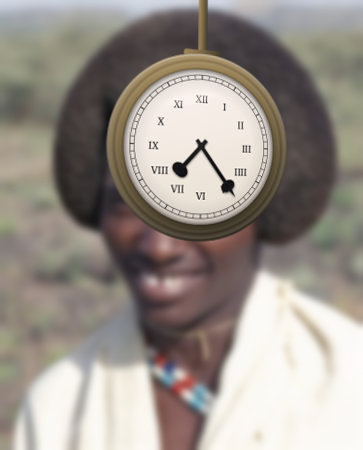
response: 7h24
